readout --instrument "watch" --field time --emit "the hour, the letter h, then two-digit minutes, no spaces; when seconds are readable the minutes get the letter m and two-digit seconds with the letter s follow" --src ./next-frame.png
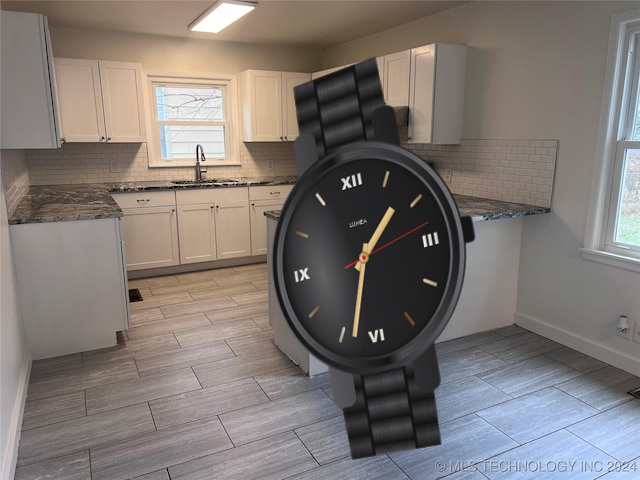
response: 1h33m13s
